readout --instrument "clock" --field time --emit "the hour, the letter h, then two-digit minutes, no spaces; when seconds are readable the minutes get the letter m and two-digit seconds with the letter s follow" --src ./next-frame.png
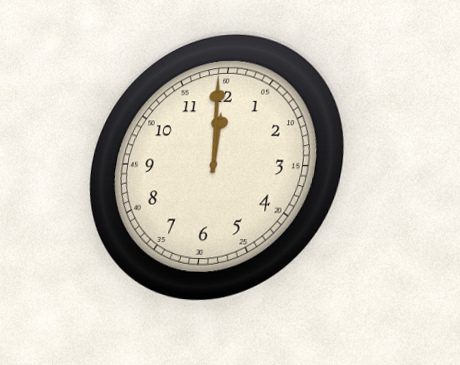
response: 11h59
